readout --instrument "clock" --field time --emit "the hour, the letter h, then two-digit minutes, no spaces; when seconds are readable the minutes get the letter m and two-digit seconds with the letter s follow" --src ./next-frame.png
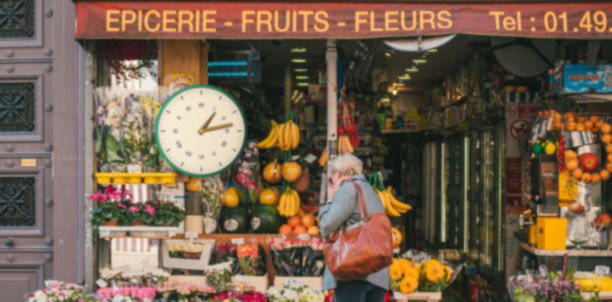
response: 1h13
